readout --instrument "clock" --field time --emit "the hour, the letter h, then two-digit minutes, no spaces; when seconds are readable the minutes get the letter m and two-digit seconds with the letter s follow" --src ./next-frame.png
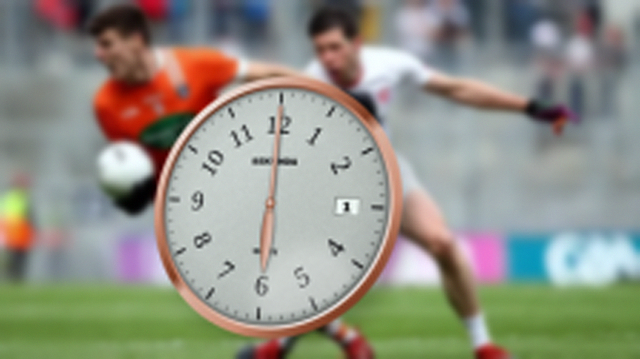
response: 6h00
